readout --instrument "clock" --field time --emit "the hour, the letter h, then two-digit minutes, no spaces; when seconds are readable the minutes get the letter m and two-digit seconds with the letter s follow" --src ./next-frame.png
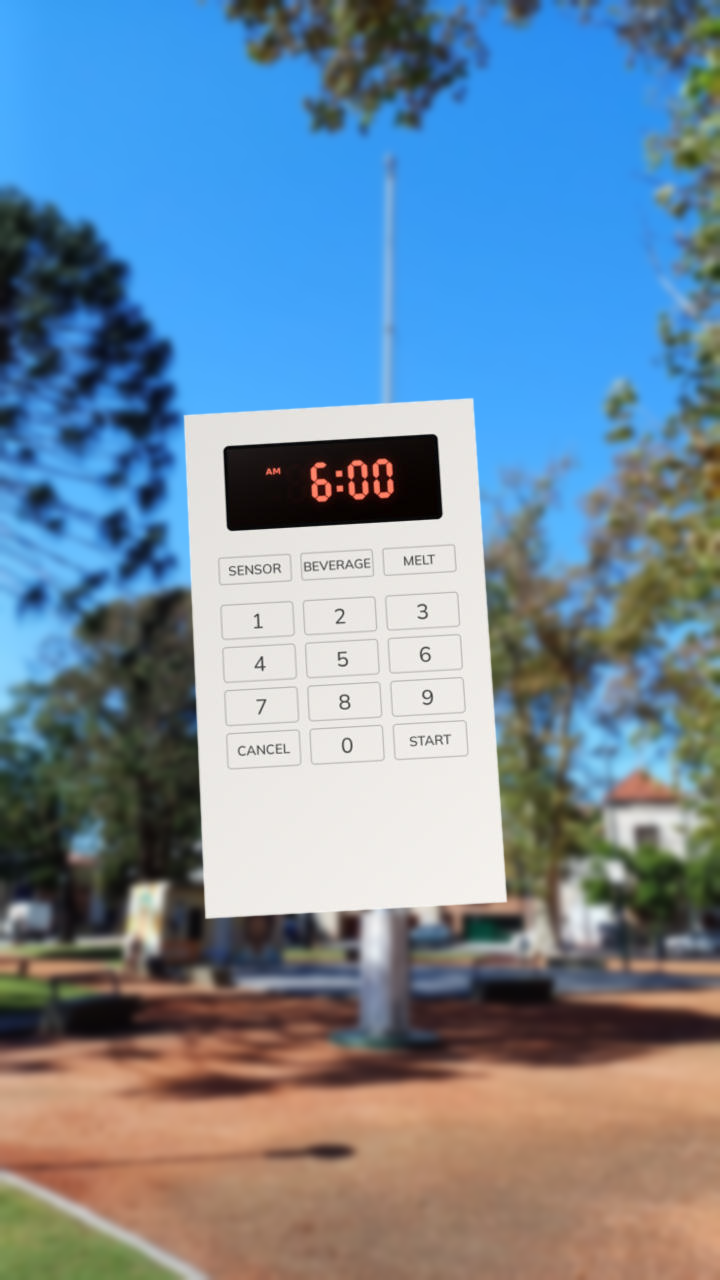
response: 6h00
